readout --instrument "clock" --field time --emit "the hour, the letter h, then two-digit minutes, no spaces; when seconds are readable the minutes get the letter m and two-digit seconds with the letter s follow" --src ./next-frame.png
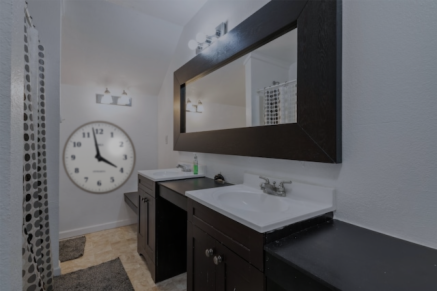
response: 3h58
